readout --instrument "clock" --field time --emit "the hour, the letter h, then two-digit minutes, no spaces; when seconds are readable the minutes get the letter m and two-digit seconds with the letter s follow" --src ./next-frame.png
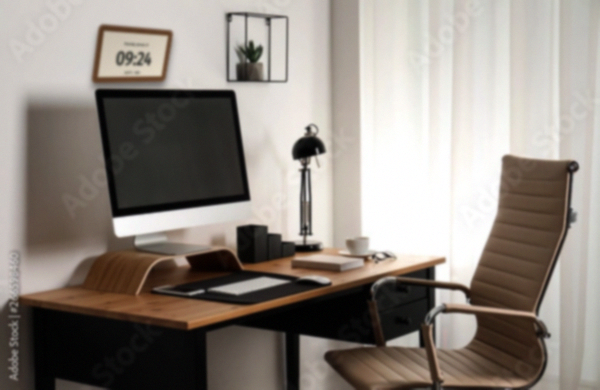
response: 9h24
